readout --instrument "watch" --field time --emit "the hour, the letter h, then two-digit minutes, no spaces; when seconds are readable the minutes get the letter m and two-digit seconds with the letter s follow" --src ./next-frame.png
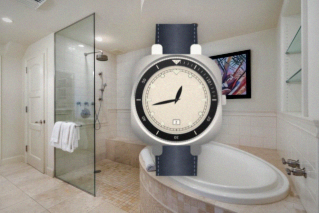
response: 12h43
